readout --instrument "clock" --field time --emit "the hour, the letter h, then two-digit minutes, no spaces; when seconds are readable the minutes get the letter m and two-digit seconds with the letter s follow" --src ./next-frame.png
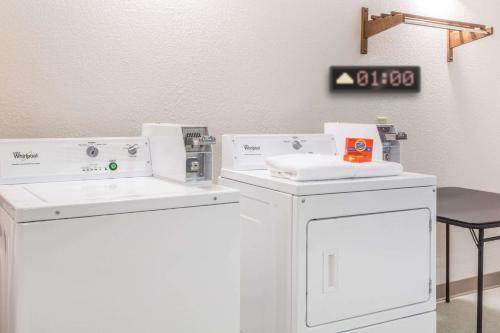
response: 1h00
